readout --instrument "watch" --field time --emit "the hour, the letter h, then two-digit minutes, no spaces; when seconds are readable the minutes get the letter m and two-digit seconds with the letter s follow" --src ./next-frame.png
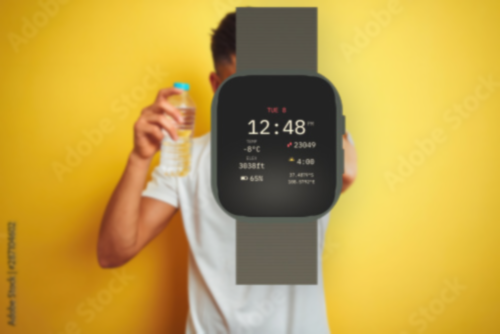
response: 12h48
